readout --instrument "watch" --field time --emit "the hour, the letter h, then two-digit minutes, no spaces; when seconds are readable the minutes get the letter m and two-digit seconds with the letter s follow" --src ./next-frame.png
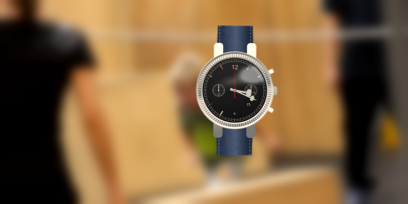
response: 3h19
